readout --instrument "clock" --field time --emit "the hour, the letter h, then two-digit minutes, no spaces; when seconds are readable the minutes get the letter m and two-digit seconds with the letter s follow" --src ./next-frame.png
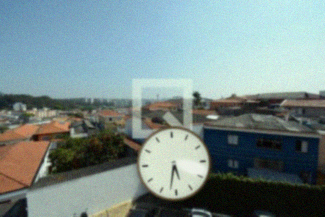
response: 5h32
